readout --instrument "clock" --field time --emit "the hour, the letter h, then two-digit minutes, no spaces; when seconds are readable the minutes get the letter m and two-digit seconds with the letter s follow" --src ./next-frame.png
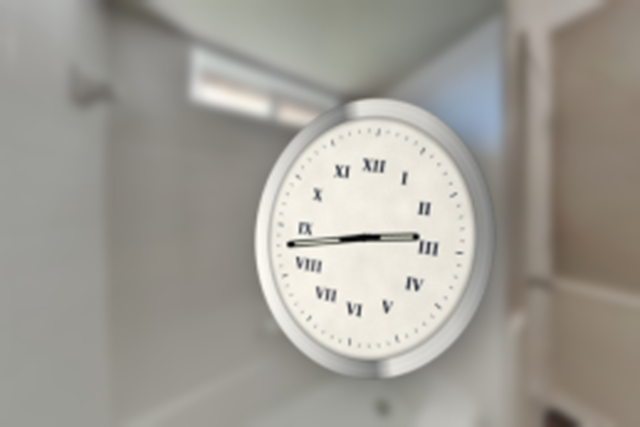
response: 2h43
